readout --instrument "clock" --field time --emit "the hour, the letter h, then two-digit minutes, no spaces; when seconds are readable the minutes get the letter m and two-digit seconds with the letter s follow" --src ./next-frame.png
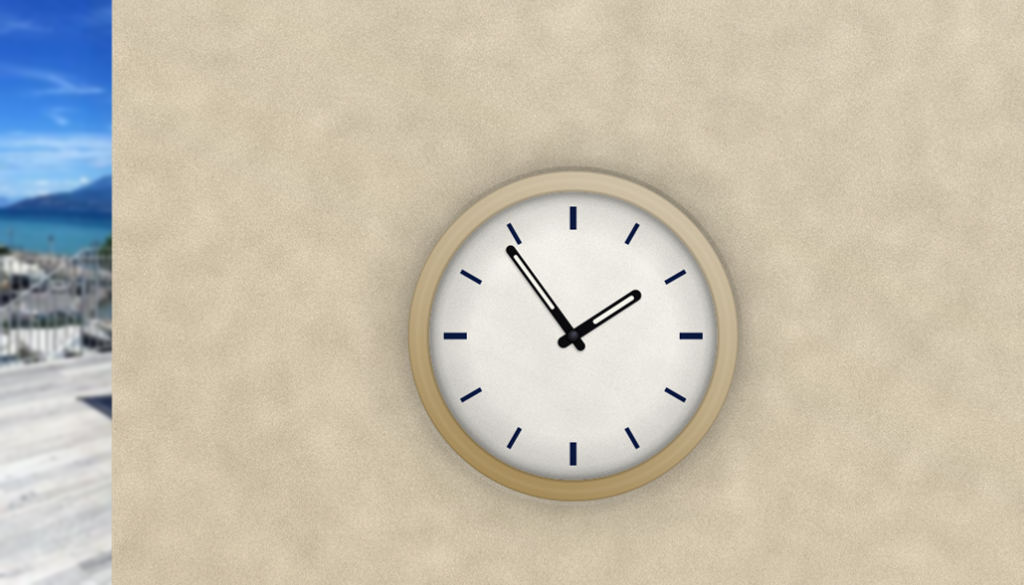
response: 1h54
